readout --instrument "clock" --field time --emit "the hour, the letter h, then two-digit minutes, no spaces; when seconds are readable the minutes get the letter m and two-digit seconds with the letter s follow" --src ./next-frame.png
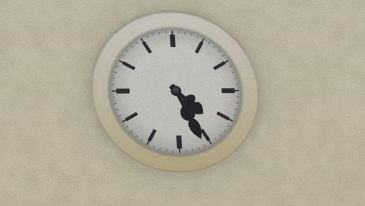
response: 4h26
